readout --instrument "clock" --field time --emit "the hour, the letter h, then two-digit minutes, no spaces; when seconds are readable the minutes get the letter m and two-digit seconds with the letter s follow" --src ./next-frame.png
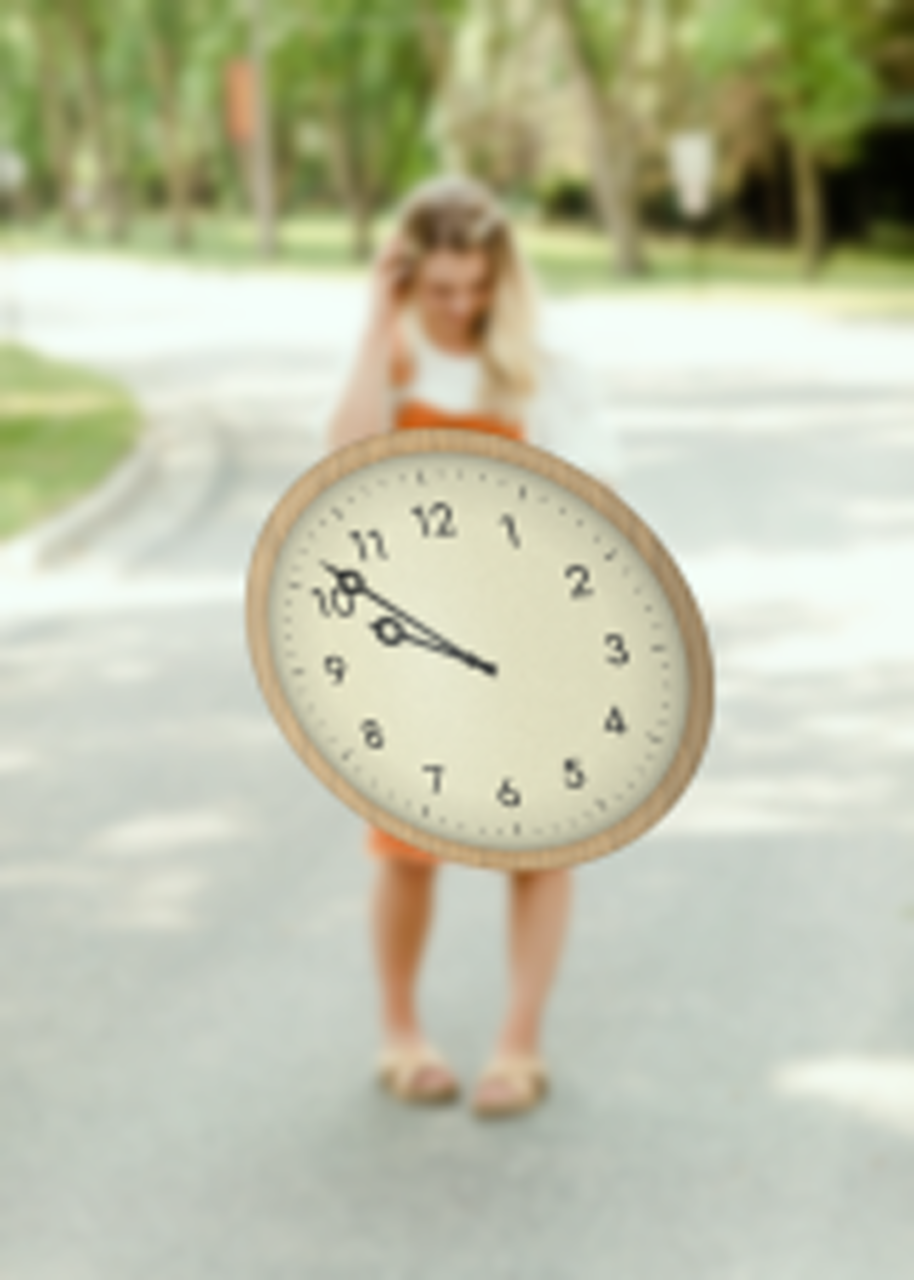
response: 9h52
